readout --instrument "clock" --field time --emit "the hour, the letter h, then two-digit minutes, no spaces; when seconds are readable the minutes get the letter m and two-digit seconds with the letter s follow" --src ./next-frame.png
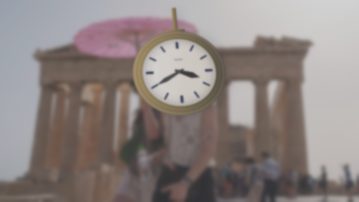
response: 3h40
